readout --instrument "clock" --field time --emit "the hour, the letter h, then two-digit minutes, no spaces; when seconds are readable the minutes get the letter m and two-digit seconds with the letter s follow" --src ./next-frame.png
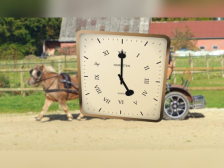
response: 5h00
